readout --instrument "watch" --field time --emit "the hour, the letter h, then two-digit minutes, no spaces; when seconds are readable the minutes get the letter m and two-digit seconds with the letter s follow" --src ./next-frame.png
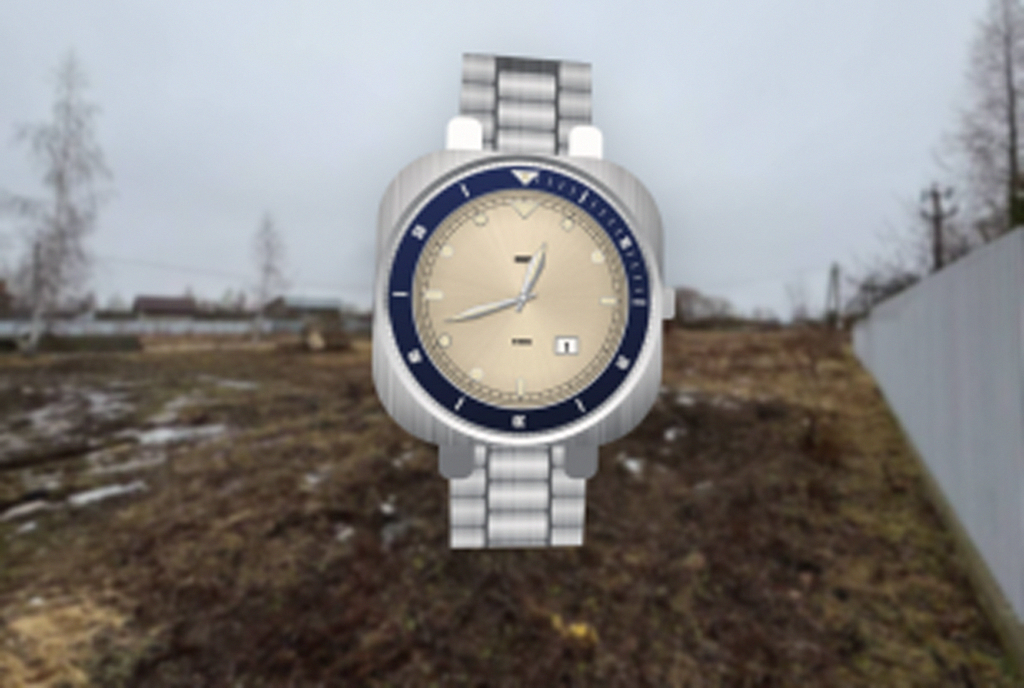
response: 12h42
